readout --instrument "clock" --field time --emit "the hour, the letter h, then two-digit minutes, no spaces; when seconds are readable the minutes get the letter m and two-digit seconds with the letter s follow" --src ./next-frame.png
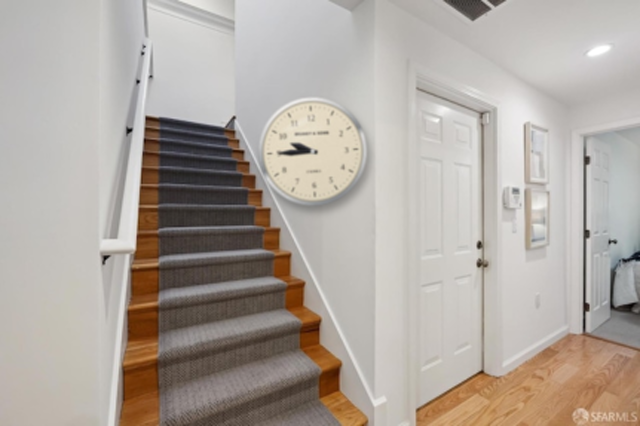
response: 9h45
